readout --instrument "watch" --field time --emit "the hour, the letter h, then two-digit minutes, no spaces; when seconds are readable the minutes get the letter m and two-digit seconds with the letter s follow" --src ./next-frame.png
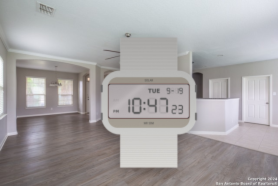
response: 10h47m23s
